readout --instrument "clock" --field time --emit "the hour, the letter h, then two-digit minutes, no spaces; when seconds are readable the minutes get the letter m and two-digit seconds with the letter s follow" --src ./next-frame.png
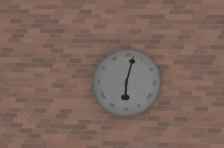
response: 6h02
